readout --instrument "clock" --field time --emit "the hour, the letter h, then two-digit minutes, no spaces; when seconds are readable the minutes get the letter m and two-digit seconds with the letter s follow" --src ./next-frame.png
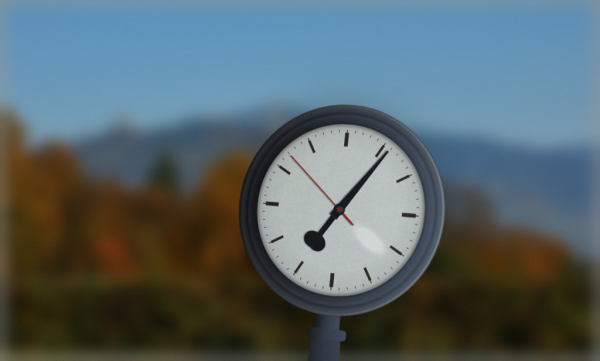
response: 7h05m52s
